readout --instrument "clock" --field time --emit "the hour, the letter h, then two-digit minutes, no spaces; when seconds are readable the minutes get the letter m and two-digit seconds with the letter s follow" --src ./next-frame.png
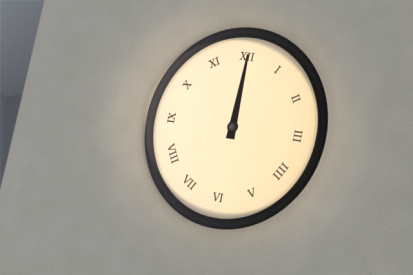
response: 12h00
